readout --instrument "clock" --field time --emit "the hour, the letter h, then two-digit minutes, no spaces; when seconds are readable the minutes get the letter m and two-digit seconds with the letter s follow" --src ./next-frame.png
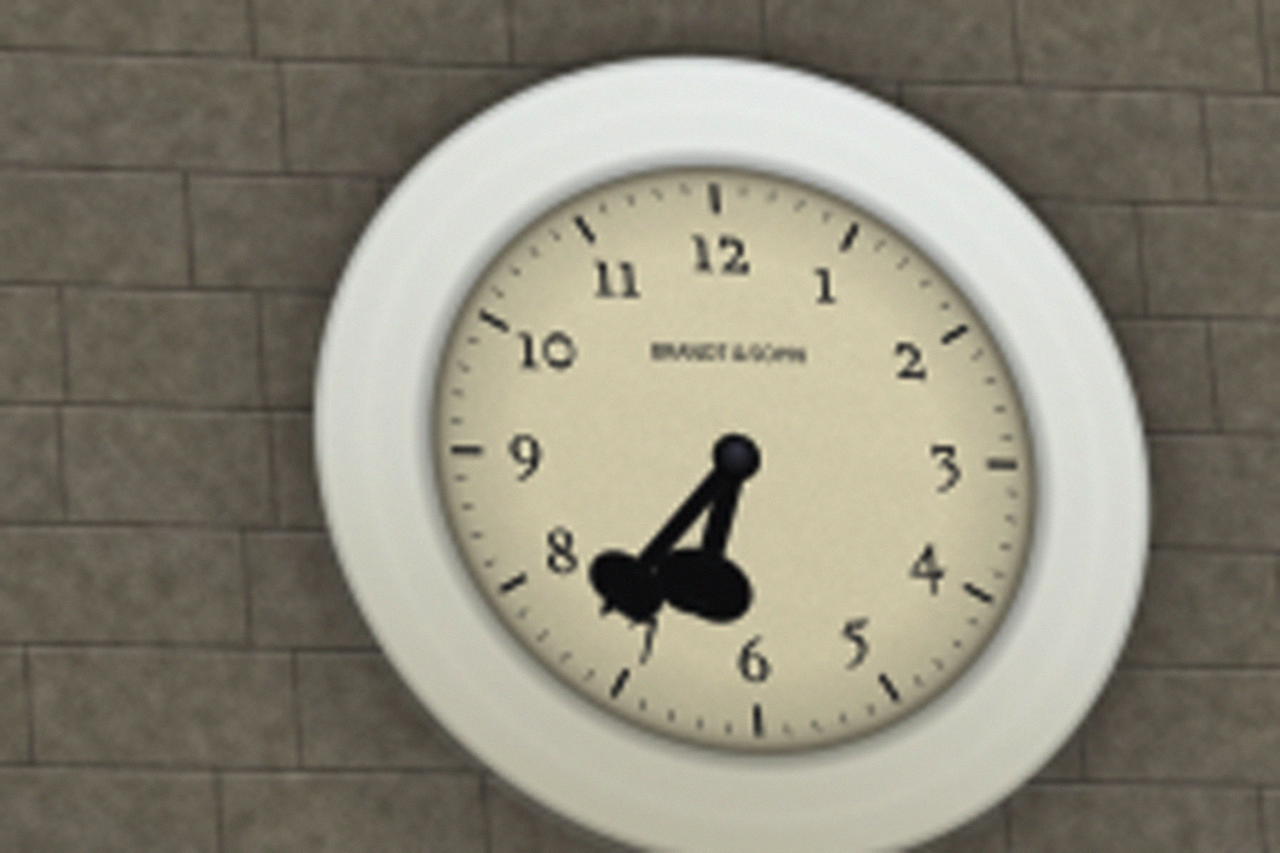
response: 6h37
